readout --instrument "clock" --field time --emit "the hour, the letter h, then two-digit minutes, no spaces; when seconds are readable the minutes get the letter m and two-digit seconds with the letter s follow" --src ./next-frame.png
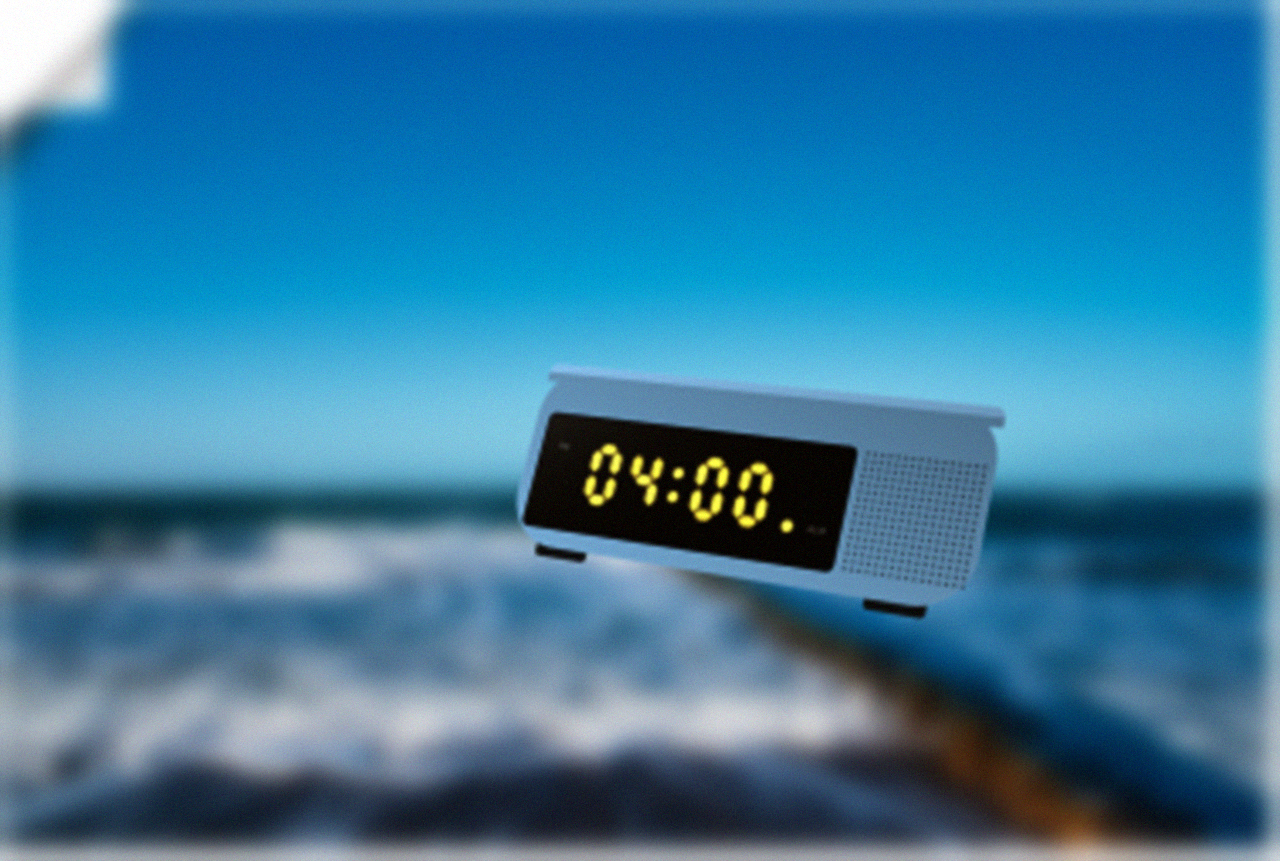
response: 4h00
